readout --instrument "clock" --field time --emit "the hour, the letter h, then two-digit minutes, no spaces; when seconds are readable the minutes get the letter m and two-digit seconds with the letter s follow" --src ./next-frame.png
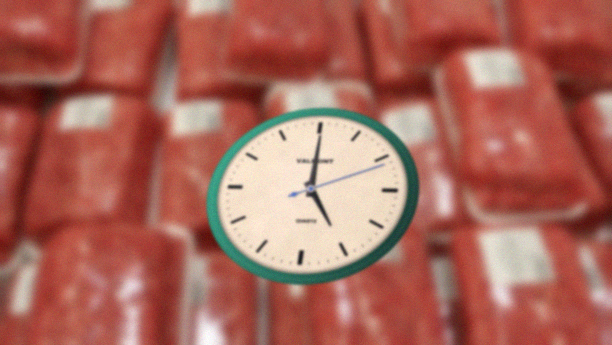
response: 5h00m11s
